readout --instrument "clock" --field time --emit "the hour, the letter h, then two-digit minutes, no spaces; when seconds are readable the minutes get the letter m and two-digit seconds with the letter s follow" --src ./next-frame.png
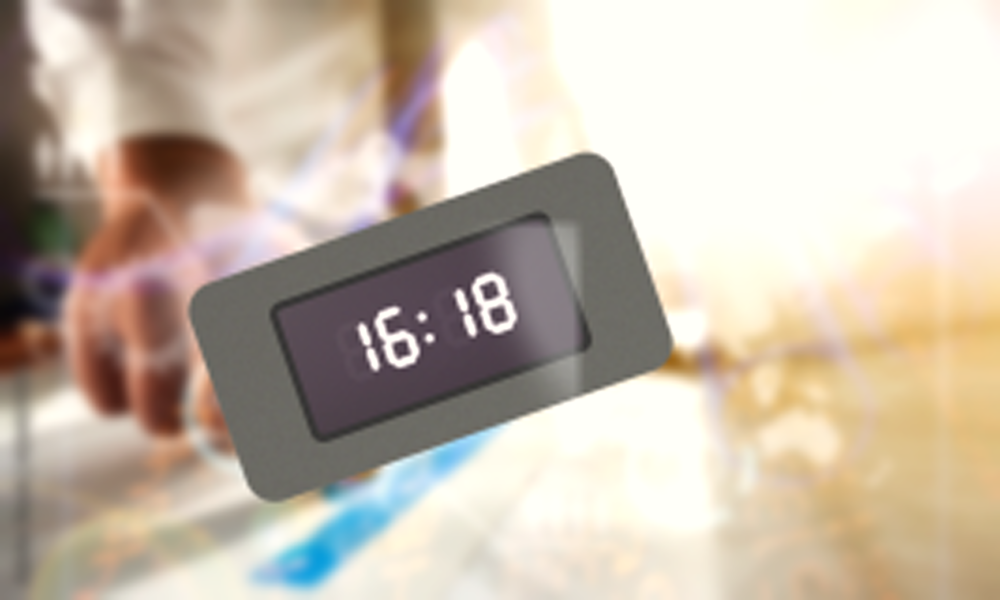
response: 16h18
